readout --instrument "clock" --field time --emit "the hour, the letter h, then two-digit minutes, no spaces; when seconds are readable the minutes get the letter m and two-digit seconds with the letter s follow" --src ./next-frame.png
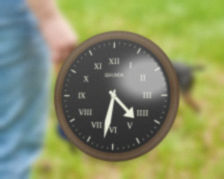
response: 4h32
